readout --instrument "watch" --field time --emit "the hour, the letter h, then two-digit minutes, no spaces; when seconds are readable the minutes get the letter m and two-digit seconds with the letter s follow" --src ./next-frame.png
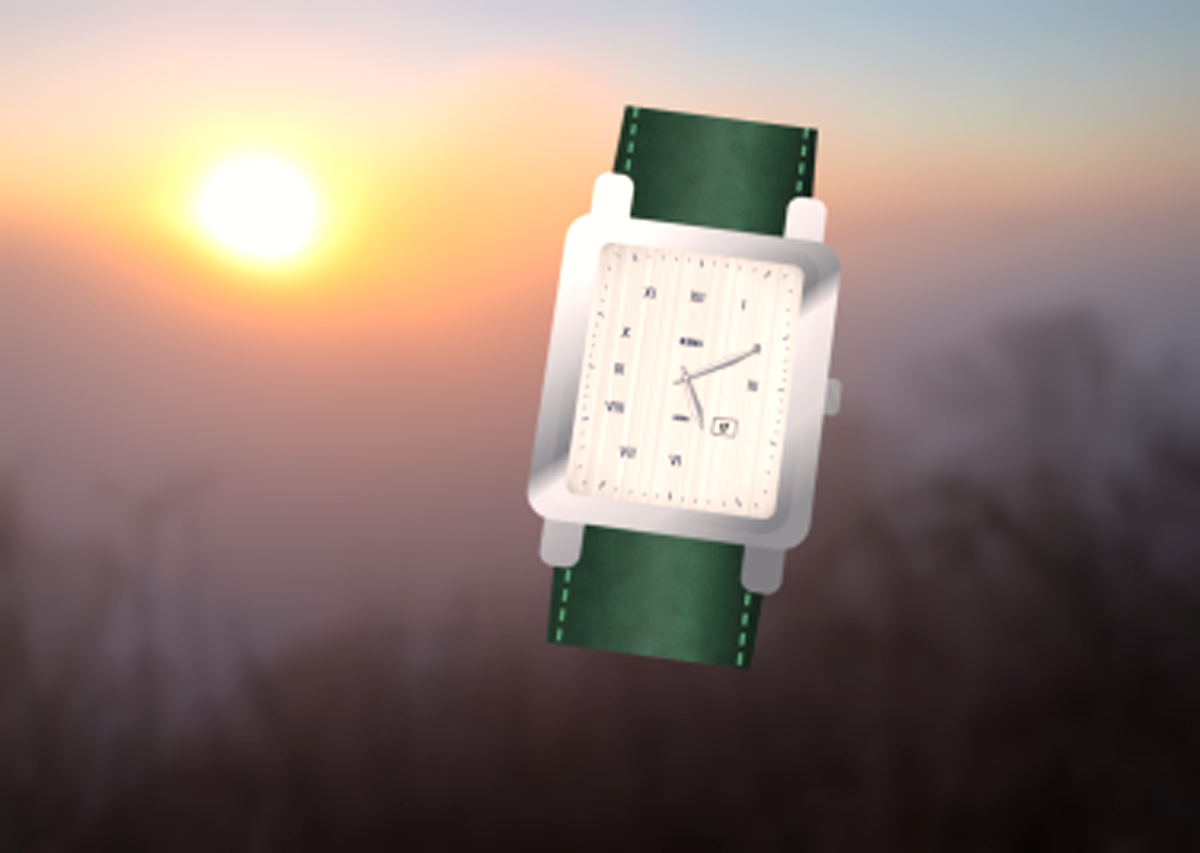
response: 5h10
